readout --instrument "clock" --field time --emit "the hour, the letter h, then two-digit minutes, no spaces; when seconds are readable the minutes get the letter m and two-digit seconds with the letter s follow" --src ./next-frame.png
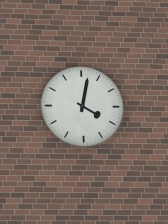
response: 4h02
